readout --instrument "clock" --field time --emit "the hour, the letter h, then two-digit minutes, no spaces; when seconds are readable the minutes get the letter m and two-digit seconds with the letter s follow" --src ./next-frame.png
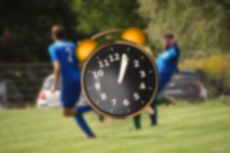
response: 1h04
